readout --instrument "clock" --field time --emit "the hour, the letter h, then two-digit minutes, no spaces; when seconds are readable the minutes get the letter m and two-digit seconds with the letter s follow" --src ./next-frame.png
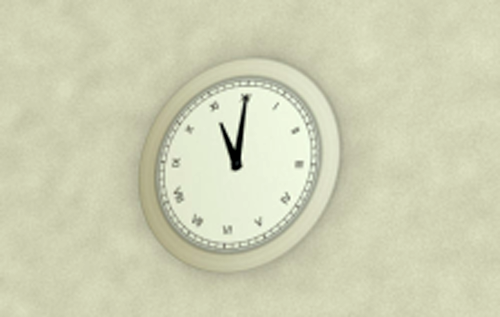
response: 11h00
